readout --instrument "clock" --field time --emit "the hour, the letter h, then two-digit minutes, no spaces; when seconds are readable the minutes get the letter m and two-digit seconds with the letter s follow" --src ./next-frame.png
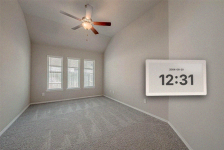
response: 12h31
